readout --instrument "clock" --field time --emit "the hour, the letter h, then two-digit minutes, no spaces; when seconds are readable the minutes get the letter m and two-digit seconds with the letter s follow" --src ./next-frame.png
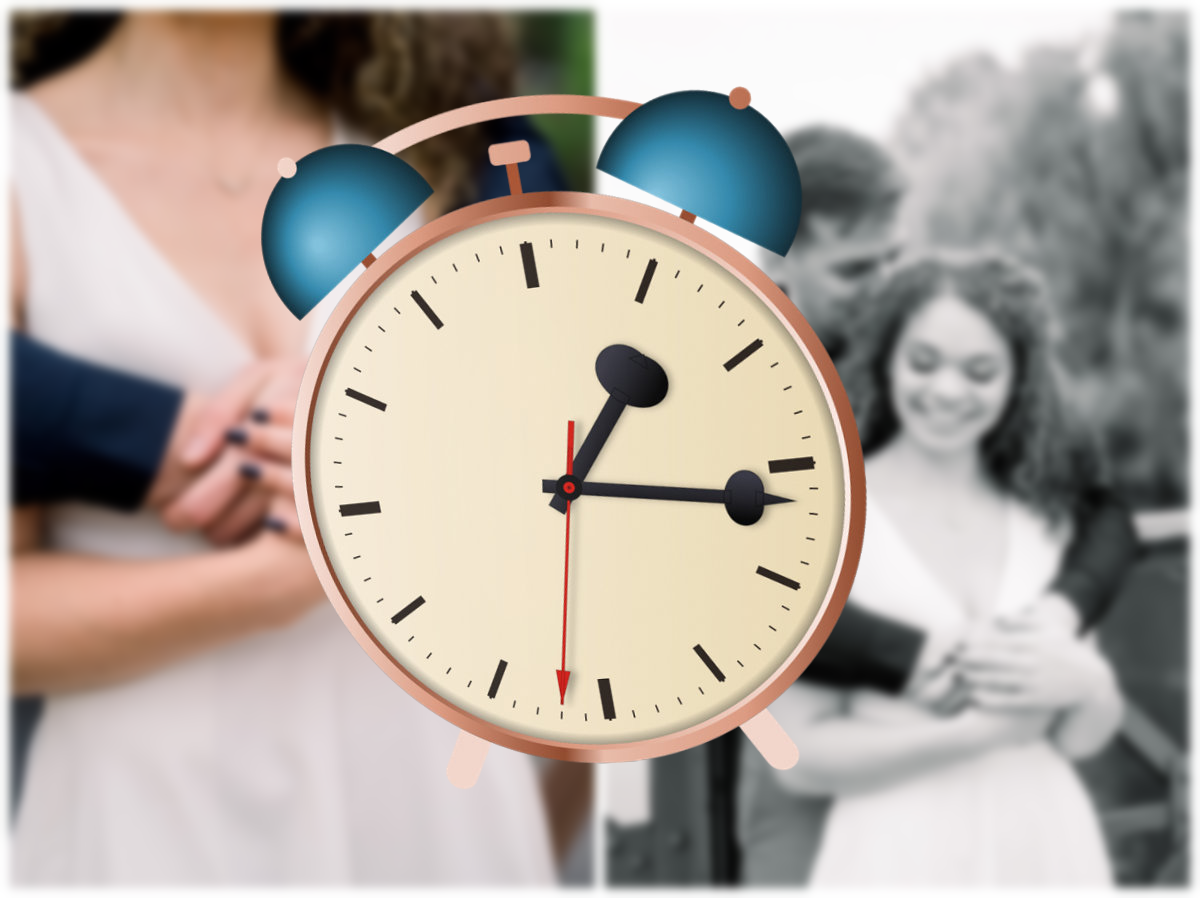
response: 1h16m32s
